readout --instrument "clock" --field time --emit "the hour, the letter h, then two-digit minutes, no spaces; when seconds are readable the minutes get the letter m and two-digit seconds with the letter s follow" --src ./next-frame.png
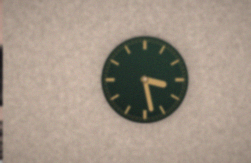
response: 3h28
